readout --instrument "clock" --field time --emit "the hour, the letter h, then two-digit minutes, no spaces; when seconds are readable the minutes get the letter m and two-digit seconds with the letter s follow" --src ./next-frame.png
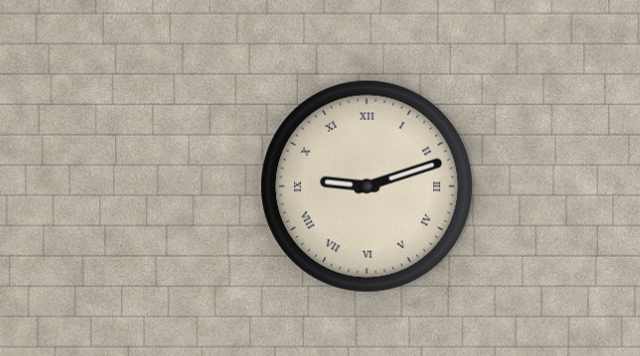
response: 9h12
